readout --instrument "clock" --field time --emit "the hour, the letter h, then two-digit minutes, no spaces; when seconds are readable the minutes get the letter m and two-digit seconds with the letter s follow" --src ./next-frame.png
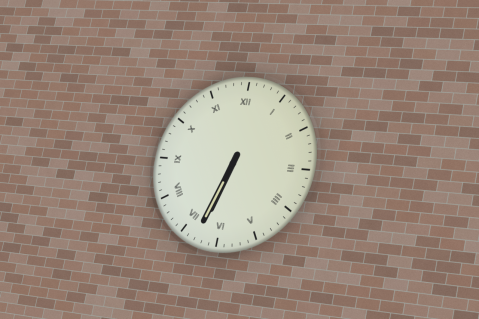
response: 6h33
